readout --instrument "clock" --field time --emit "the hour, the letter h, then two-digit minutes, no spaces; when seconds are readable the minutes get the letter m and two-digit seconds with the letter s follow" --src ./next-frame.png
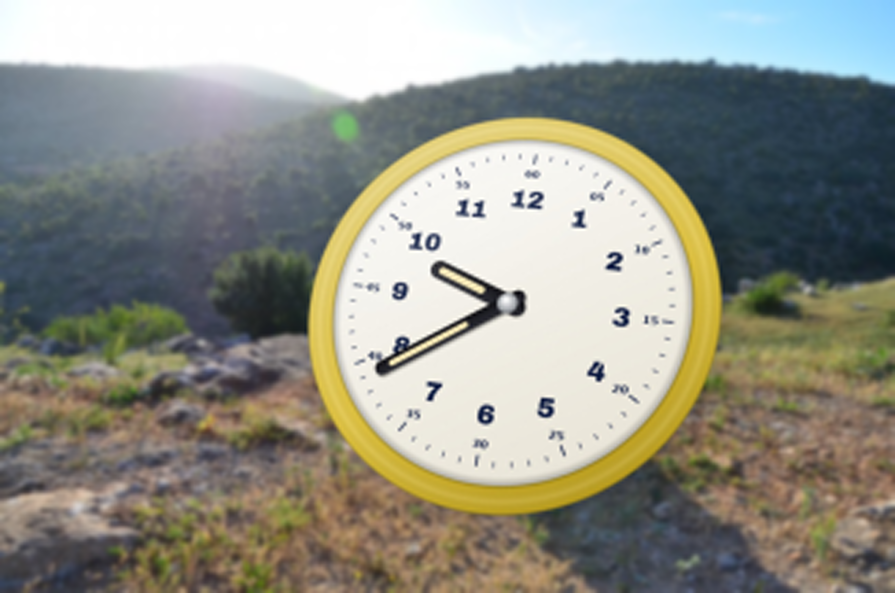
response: 9h39
